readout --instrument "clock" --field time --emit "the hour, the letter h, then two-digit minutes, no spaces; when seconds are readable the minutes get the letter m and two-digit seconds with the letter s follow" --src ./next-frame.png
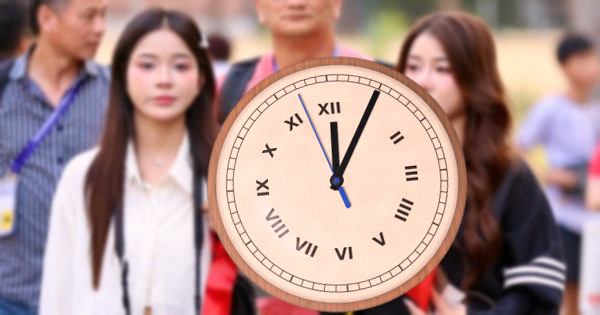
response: 12h04m57s
